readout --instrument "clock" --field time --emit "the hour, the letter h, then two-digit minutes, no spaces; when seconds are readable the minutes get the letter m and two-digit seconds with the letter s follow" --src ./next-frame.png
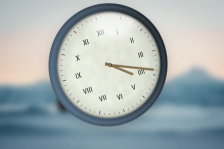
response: 4h19
